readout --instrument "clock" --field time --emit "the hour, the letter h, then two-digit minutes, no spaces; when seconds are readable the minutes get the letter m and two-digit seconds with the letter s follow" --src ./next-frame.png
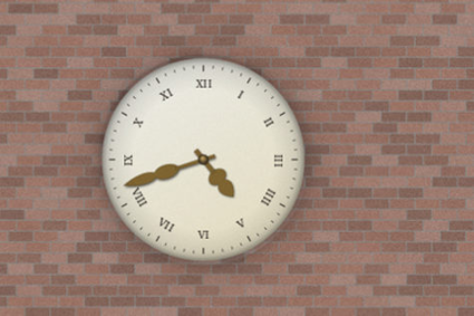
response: 4h42
